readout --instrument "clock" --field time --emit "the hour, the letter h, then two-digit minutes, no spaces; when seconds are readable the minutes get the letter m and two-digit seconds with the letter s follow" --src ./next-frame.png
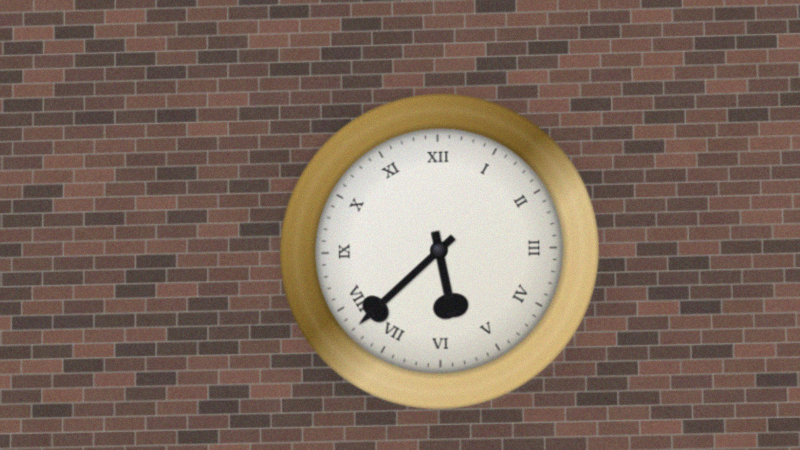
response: 5h38
